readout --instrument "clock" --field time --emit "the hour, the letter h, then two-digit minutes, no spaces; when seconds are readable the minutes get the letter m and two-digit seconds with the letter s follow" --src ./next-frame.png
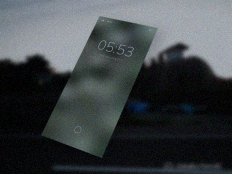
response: 5h53
